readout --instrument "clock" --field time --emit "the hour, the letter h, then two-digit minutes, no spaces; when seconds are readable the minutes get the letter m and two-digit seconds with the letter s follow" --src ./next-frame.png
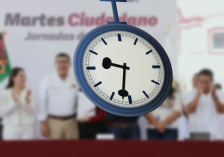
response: 9h32
